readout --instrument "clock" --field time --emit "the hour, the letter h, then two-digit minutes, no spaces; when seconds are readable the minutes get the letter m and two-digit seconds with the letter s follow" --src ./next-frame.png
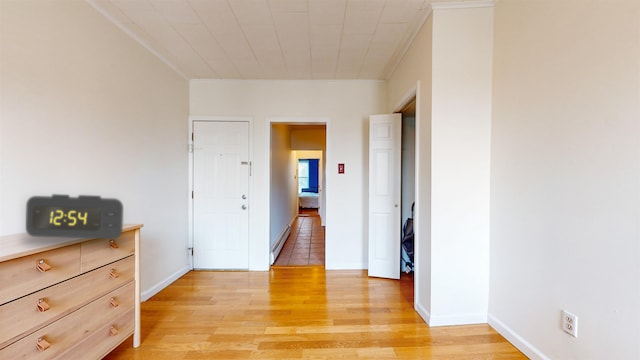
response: 12h54
